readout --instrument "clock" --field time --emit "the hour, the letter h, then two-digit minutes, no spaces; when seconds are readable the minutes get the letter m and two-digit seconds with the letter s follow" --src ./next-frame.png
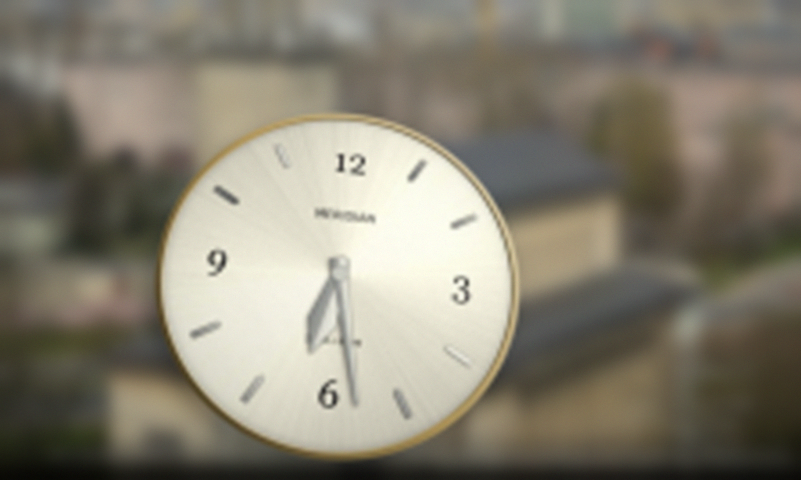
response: 6h28
